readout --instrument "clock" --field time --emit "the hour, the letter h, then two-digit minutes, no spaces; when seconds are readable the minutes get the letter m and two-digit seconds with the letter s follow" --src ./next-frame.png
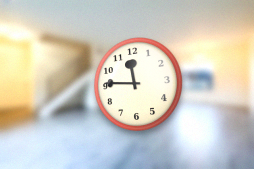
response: 11h46
